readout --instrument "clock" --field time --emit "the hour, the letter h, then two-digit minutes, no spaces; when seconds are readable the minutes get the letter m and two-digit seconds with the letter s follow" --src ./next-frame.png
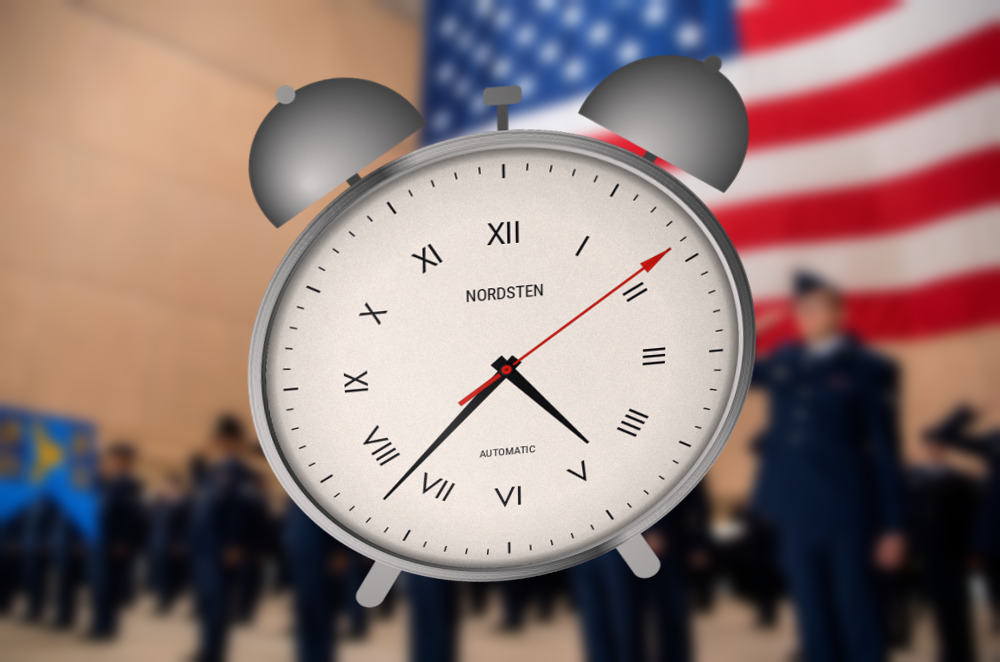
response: 4h37m09s
